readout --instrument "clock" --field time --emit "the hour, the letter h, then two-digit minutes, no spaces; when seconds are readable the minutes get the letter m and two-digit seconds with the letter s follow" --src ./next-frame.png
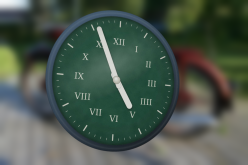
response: 4h56
